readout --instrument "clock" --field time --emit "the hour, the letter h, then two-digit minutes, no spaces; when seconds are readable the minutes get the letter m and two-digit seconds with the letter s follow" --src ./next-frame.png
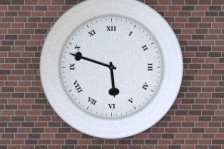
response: 5h48
